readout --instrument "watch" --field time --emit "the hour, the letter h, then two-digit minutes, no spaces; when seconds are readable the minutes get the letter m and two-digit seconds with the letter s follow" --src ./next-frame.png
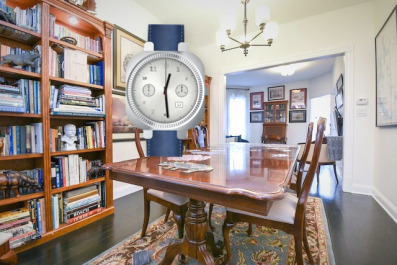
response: 12h29
